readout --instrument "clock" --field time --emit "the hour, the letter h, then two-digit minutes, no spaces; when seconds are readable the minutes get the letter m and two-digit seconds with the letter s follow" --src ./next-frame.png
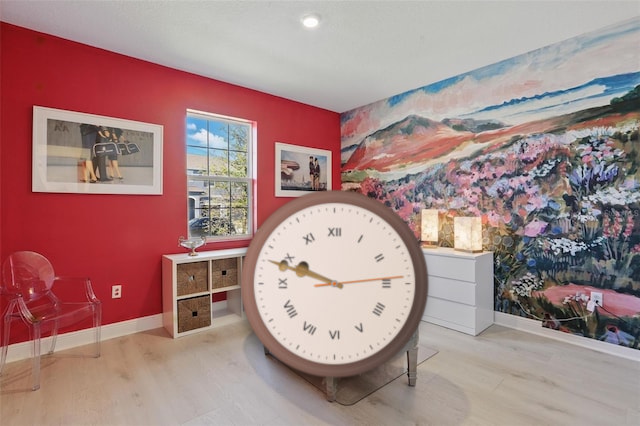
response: 9h48m14s
